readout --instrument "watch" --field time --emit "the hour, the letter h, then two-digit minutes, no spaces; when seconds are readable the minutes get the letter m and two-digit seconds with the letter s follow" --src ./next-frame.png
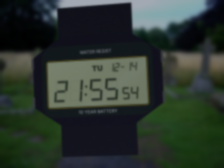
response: 21h55m54s
